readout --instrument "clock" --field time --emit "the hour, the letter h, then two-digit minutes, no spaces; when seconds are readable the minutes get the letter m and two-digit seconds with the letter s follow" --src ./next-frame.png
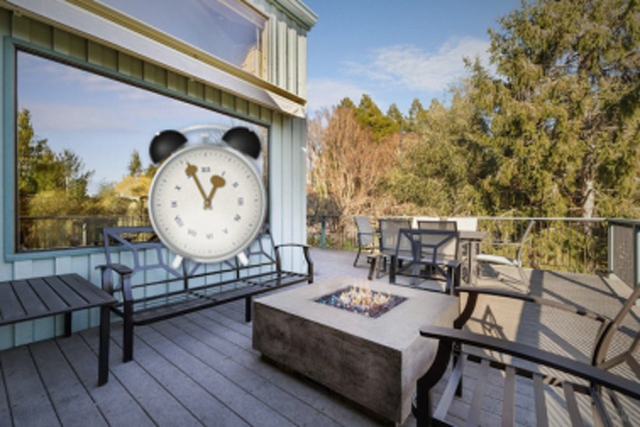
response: 12h56
